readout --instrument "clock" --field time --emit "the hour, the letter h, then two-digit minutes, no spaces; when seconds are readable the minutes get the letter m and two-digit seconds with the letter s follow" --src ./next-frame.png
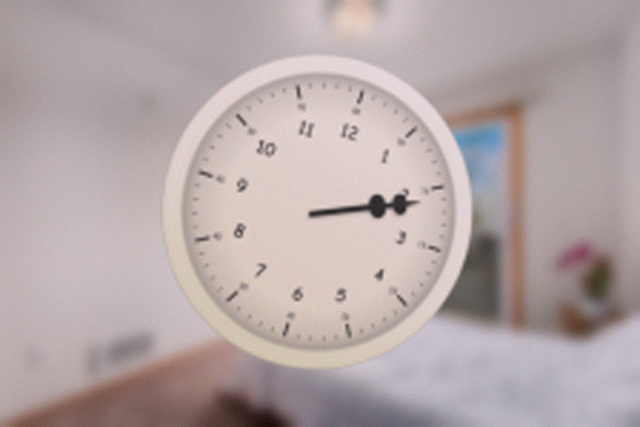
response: 2h11
